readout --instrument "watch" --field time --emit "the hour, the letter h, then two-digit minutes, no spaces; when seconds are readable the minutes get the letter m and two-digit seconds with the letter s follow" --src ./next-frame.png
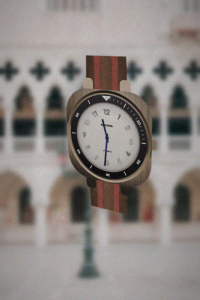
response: 11h31
